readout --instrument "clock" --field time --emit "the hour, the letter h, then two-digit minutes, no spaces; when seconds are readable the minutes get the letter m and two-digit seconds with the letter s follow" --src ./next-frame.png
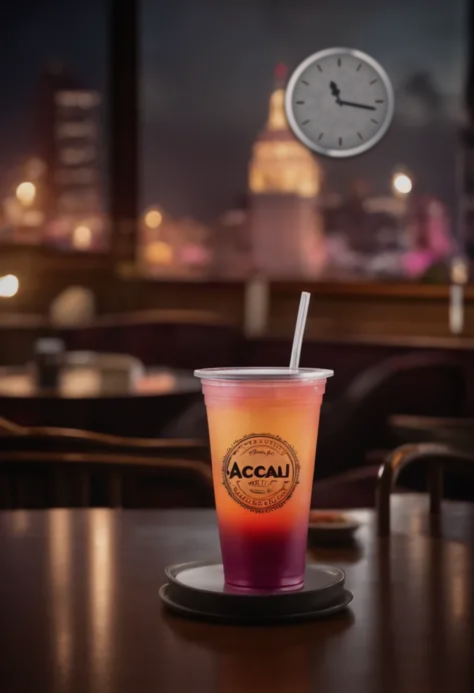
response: 11h17
